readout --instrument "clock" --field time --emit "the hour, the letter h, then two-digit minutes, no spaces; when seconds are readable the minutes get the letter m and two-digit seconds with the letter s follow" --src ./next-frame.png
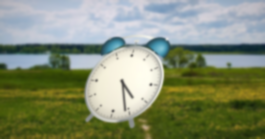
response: 4h26
